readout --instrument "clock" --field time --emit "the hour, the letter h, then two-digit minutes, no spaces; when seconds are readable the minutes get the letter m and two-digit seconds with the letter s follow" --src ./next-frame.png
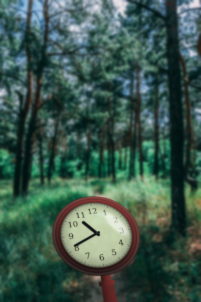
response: 10h41
